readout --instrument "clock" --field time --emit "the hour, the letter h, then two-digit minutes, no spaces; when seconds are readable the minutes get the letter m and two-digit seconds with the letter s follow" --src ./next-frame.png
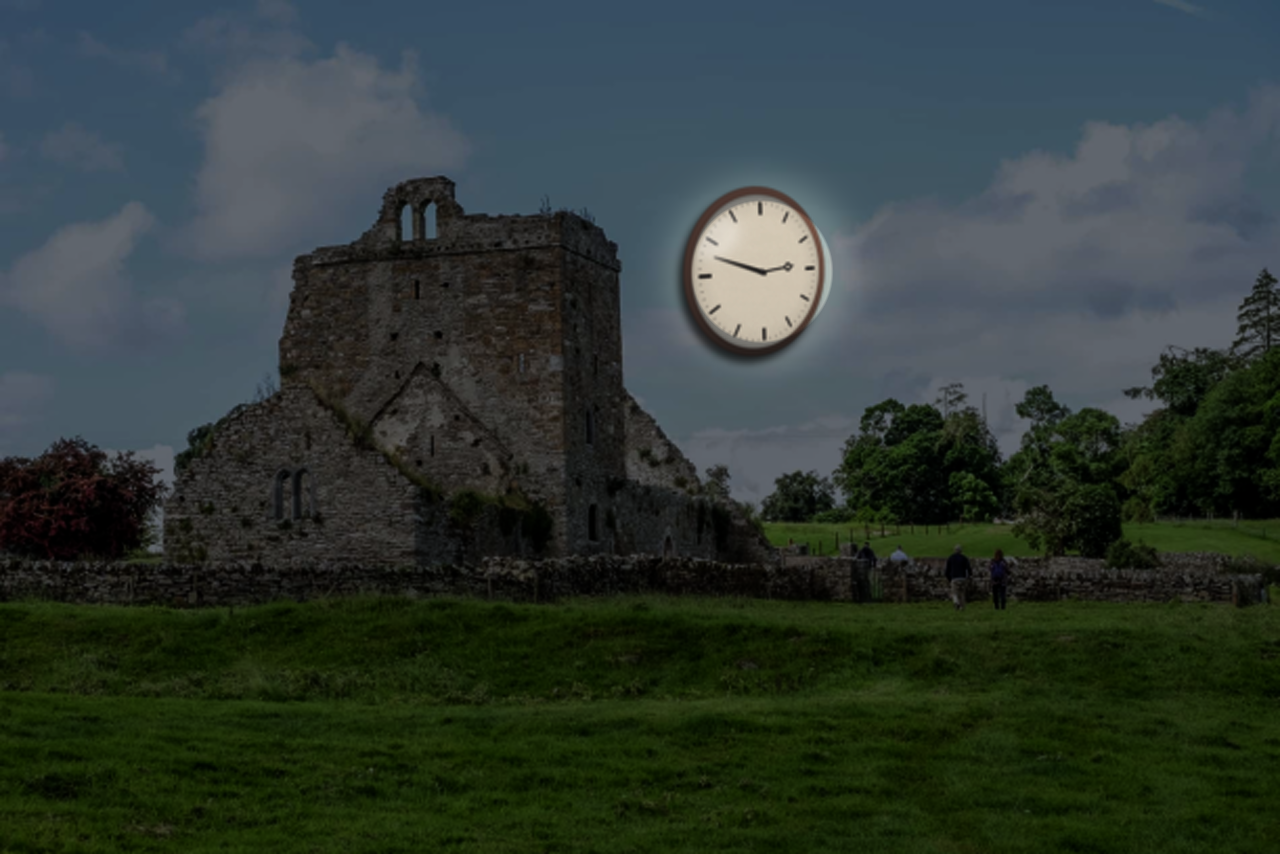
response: 2h48
